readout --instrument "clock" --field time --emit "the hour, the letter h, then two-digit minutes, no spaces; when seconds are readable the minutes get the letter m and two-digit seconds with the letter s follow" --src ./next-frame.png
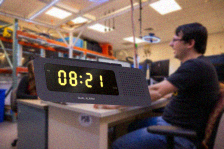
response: 8h21
